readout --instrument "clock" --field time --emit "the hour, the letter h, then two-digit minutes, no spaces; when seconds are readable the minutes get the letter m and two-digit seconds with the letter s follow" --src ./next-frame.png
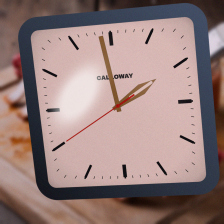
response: 1h58m40s
